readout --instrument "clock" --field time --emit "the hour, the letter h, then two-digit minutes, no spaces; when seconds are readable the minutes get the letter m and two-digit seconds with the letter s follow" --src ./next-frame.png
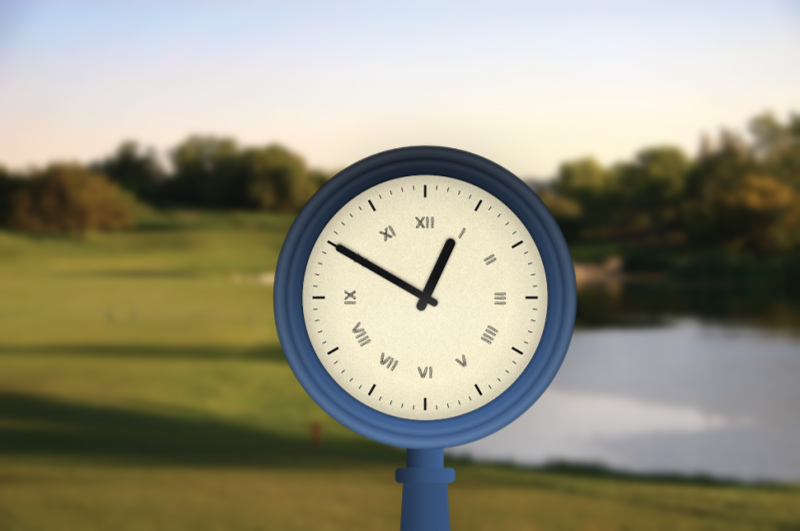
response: 12h50
